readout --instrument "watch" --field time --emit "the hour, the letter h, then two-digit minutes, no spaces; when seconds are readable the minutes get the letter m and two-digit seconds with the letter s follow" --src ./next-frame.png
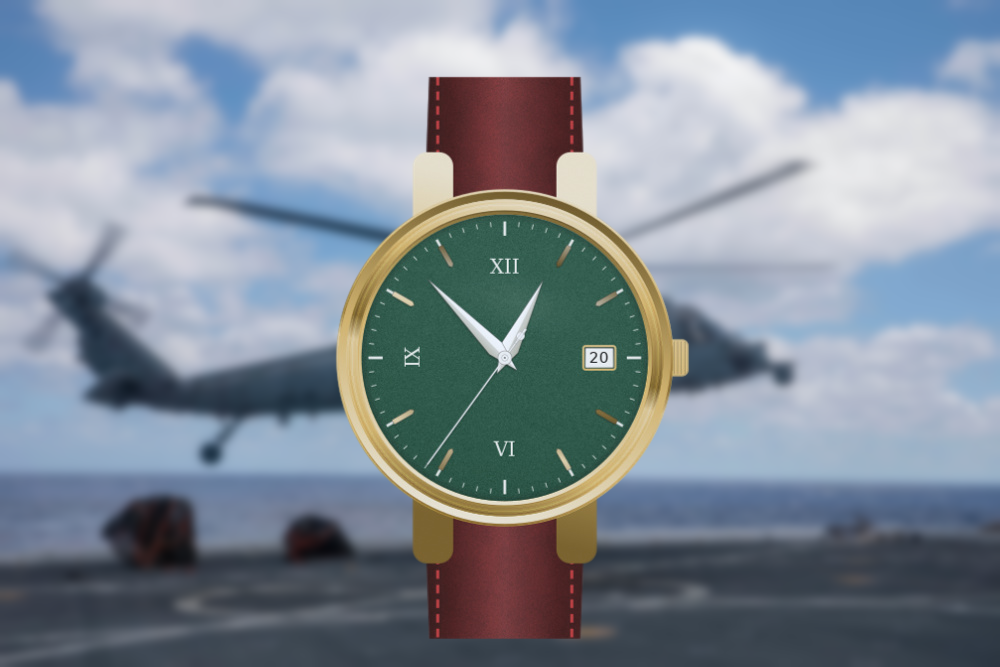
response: 12h52m36s
